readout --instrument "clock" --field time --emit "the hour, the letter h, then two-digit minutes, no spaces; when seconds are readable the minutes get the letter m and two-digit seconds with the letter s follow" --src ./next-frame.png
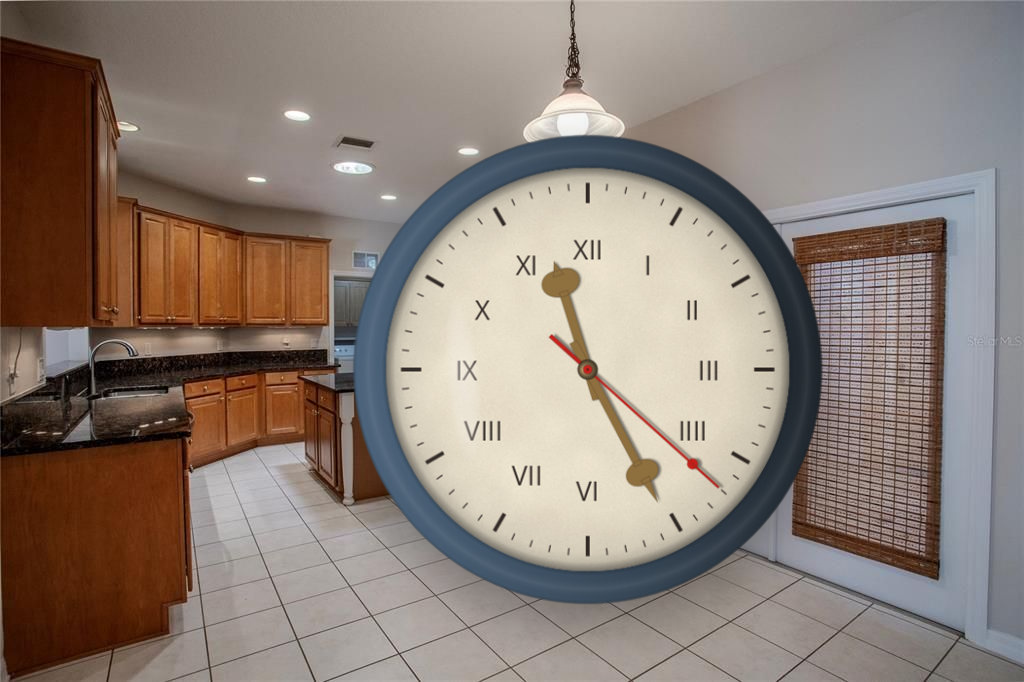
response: 11h25m22s
